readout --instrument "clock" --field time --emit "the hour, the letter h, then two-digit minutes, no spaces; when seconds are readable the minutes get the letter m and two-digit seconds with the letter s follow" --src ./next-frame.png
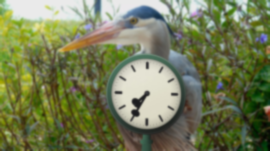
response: 7h35
